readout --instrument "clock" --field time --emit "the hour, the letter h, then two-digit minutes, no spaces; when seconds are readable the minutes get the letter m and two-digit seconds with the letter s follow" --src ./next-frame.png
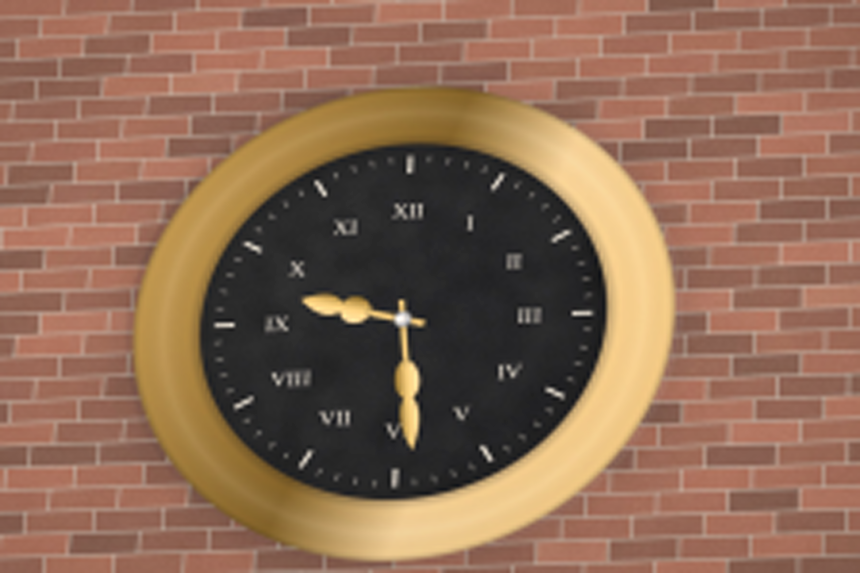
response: 9h29
